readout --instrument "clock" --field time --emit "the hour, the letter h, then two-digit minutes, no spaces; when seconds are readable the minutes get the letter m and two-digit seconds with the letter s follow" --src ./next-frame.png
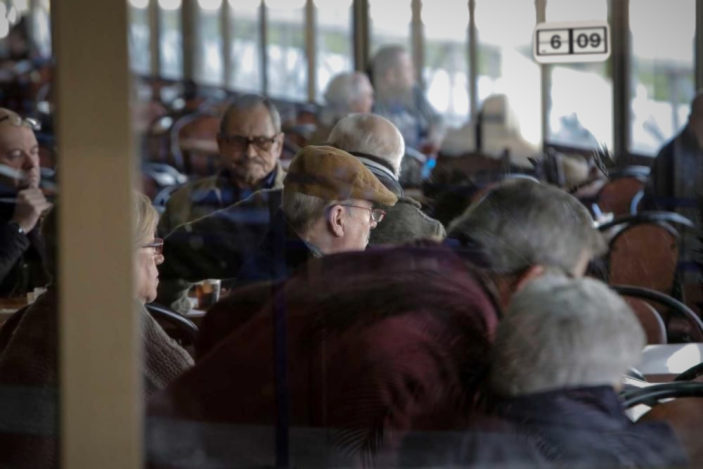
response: 6h09
